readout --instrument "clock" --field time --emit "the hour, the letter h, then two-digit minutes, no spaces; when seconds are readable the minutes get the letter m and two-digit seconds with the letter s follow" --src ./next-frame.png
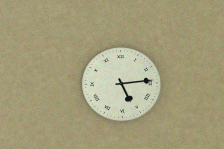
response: 5h14
